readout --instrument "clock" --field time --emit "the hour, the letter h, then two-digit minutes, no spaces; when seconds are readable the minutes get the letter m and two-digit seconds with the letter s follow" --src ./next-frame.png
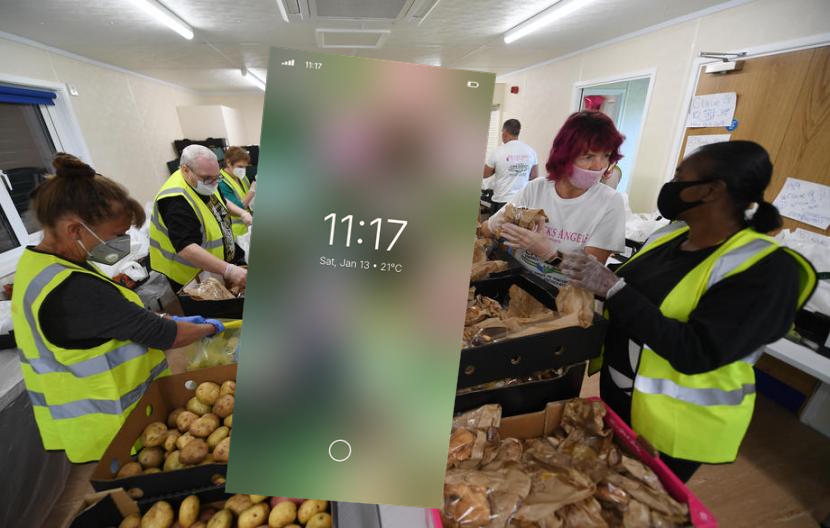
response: 11h17
